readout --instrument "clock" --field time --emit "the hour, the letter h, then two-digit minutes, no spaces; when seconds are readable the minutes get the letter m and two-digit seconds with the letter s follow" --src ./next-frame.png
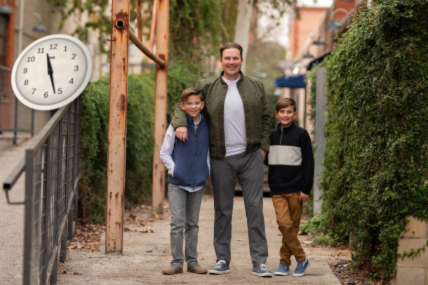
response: 11h27
